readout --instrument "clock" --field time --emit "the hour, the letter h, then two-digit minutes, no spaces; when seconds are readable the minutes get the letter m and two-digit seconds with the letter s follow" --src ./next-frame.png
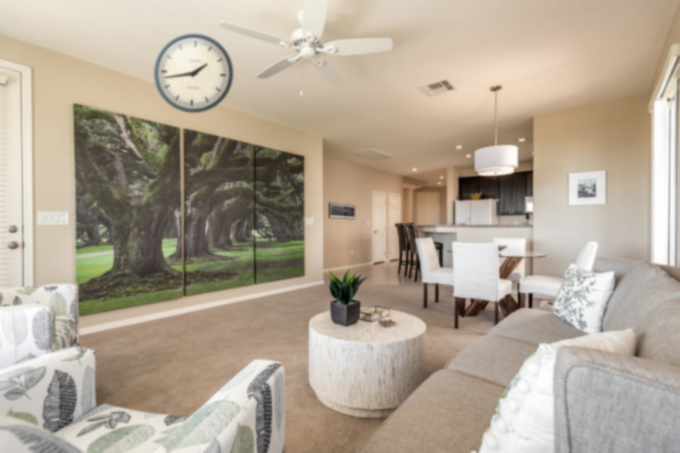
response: 1h43
